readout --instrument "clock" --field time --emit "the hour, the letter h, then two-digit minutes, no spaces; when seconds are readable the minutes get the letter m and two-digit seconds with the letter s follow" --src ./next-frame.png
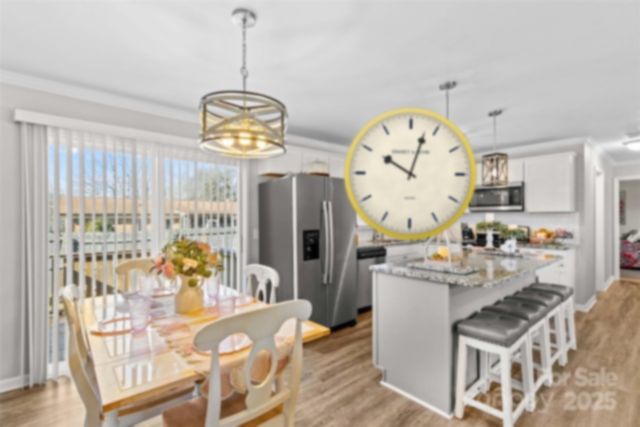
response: 10h03
